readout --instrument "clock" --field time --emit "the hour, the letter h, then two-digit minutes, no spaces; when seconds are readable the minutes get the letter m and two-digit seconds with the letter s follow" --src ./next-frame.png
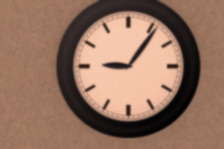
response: 9h06
